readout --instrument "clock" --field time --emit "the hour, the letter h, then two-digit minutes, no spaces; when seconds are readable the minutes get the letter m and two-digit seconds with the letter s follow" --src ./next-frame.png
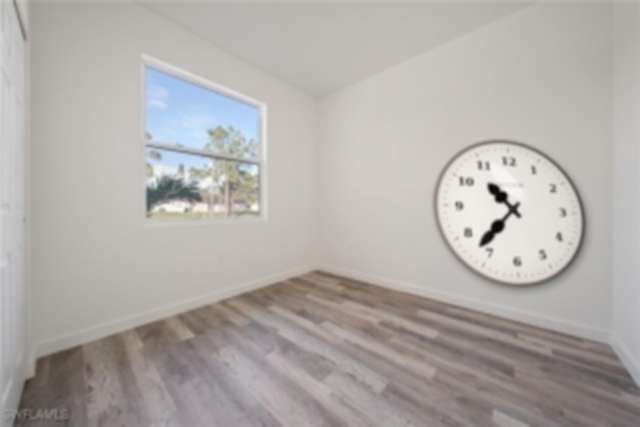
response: 10h37
